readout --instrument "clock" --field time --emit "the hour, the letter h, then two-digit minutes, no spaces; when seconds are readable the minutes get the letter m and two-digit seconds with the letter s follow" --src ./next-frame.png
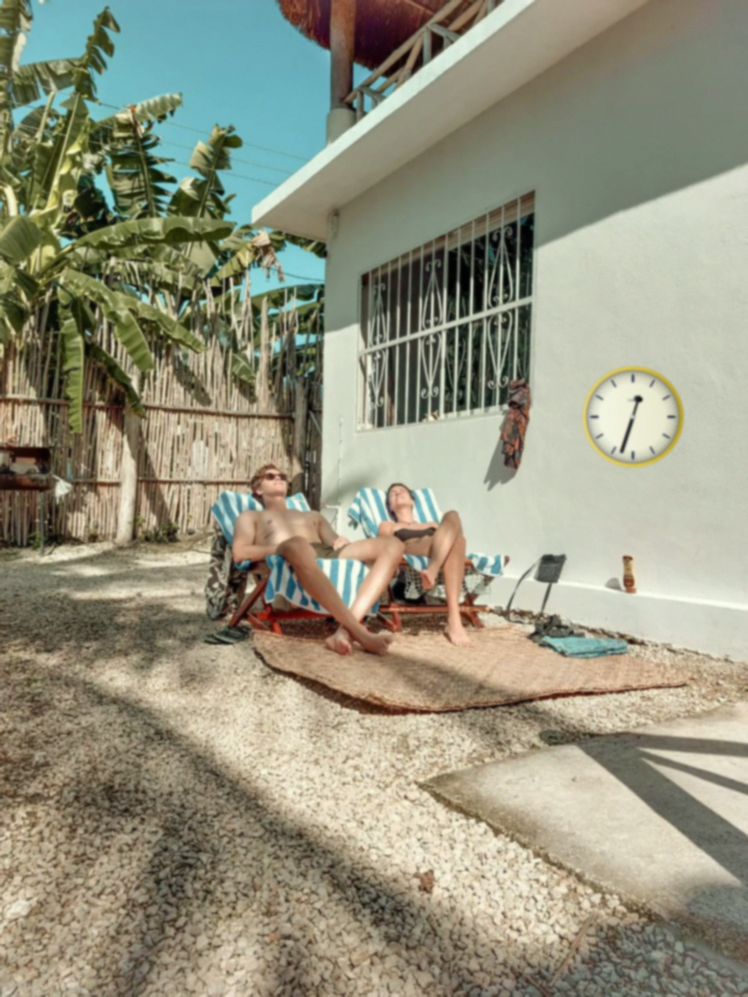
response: 12h33
